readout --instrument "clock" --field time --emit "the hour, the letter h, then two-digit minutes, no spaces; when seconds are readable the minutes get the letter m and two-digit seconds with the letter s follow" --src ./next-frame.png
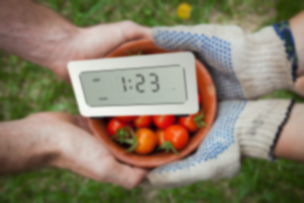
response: 1h23
